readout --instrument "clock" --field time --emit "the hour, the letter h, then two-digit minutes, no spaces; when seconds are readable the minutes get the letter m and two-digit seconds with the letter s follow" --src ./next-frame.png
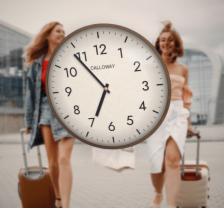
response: 6h54
